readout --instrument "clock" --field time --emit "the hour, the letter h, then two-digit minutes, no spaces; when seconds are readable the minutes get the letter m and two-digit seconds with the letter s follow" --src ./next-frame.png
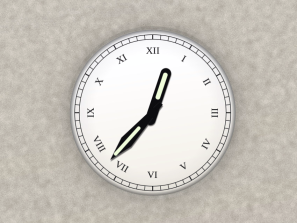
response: 12h37
